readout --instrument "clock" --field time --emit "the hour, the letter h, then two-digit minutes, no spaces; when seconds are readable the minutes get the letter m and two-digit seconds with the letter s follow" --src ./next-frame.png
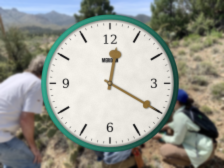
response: 12h20
